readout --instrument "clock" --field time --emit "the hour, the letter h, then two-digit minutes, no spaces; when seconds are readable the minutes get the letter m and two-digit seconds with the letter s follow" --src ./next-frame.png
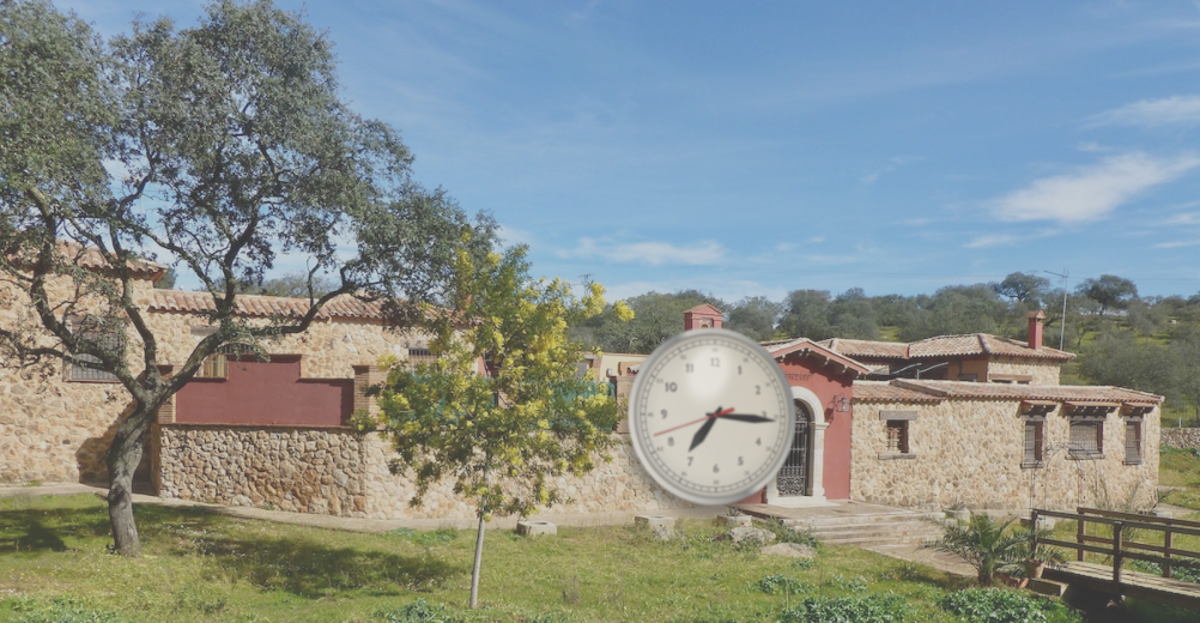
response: 7h15m42s
